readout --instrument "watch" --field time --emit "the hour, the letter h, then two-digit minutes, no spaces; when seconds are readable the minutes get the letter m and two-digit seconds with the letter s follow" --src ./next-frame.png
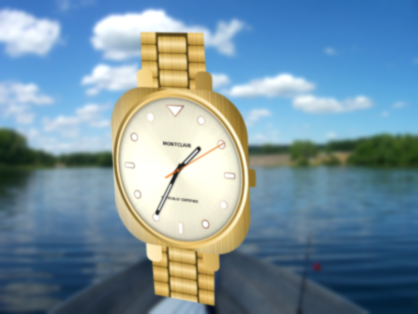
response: 1h35m10s
